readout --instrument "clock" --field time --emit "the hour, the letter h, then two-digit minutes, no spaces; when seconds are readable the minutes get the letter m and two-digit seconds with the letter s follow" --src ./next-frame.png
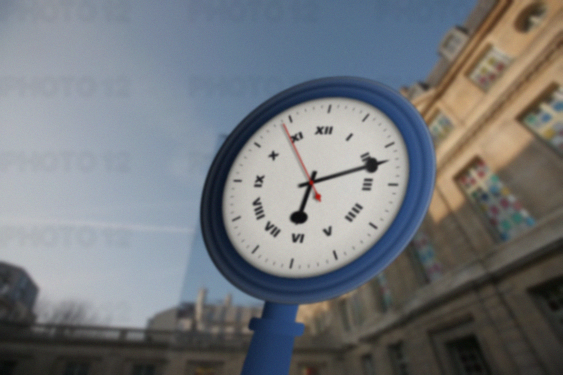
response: 6h11m54s
